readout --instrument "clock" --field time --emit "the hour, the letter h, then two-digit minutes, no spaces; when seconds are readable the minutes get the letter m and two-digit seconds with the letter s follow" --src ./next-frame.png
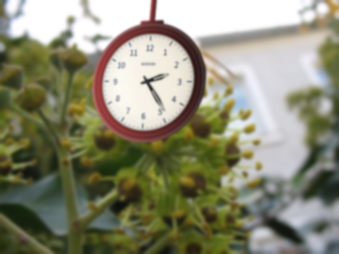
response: 2h24
